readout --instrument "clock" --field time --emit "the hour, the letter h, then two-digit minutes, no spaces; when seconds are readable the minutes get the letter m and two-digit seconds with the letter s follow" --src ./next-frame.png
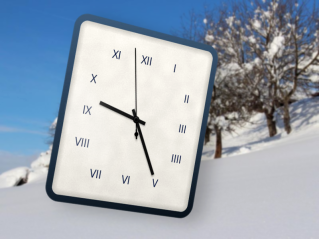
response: 9h24m58s
